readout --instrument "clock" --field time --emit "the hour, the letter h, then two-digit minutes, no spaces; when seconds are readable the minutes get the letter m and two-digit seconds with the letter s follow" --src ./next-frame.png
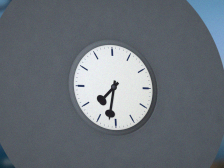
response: 7h32
